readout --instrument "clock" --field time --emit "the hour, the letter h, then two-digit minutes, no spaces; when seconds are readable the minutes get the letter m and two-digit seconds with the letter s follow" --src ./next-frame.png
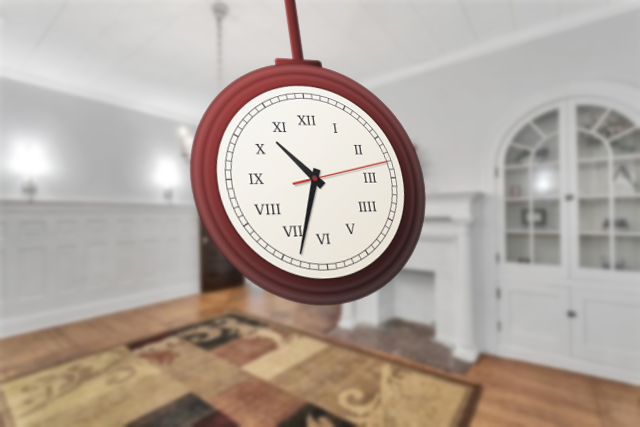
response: 10h33m13s
